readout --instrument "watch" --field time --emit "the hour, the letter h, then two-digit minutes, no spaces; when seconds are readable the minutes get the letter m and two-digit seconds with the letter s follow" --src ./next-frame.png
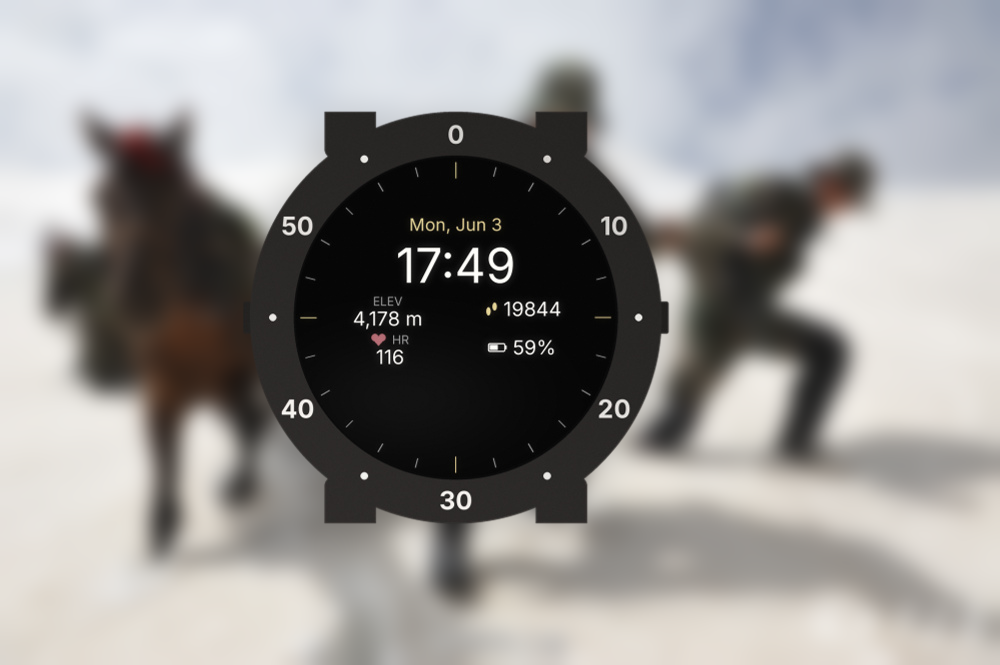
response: 17h49
